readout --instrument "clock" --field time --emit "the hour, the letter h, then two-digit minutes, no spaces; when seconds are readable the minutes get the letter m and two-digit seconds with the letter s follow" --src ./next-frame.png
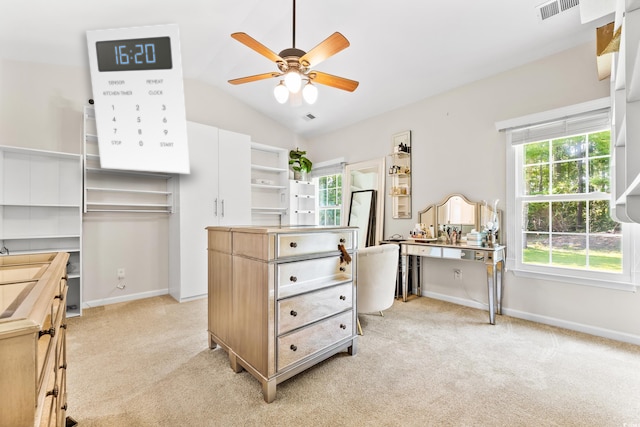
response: 16h20
